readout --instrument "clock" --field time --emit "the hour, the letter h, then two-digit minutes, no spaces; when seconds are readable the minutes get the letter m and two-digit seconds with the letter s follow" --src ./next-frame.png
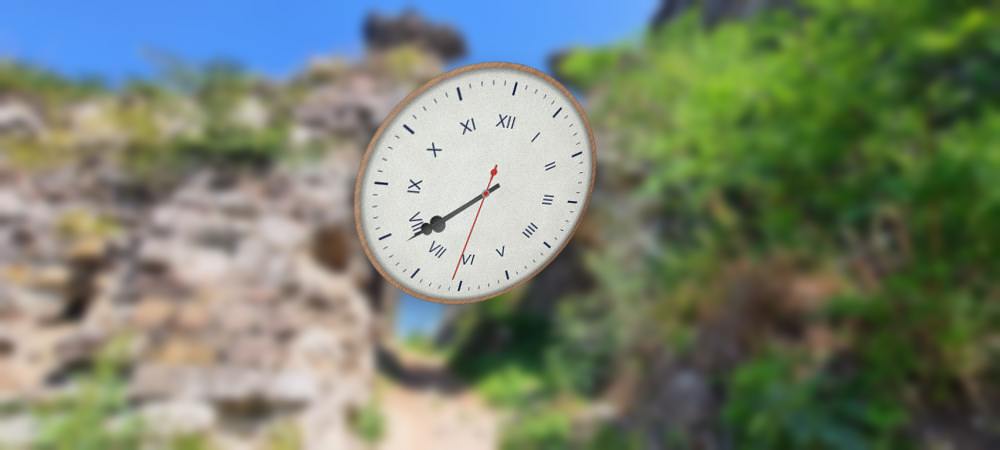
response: 7h38m31s
